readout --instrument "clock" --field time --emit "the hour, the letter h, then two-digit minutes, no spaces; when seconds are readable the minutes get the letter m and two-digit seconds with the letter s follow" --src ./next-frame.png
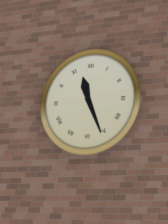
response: 11h26
